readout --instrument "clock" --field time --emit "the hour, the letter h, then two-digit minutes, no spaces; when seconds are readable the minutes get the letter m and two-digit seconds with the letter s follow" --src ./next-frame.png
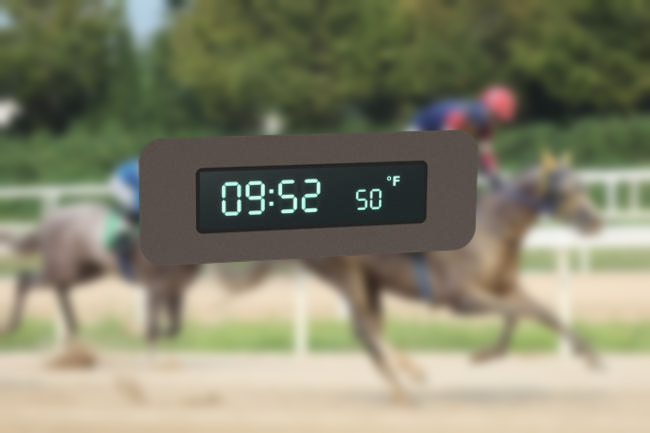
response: 9h52
